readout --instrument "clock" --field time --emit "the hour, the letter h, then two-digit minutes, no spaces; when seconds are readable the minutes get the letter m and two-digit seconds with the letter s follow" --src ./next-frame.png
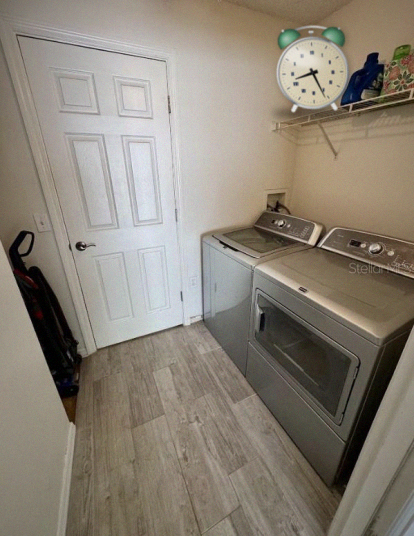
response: 8h26
